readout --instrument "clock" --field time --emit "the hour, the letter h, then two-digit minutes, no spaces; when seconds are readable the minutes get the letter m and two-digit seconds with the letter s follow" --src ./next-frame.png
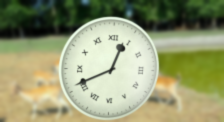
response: 12h41
